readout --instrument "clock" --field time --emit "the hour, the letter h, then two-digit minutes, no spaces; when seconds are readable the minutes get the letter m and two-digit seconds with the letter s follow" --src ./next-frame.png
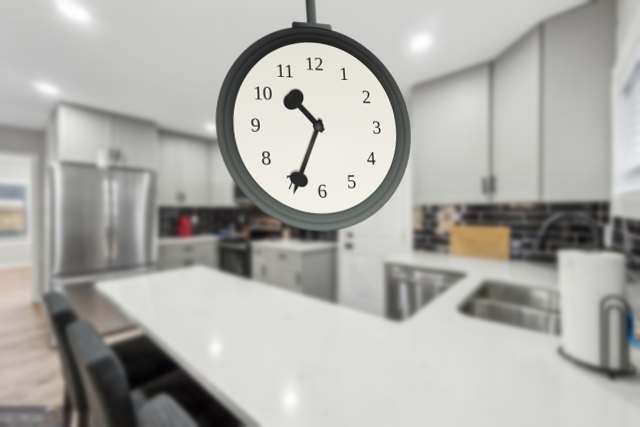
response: 10h34
